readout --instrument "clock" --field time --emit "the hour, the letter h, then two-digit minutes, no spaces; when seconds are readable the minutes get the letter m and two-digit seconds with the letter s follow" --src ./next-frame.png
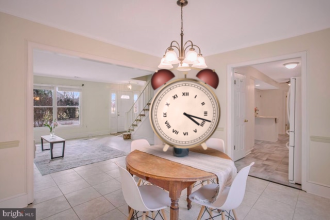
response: 4h18
